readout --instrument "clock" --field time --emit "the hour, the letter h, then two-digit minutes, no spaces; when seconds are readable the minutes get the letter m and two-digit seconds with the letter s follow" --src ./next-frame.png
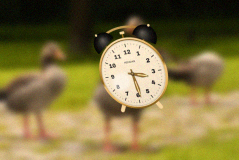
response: 3h29
